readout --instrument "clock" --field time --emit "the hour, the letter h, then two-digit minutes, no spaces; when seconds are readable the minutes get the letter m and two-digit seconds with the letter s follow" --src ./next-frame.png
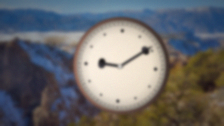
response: 9h09
